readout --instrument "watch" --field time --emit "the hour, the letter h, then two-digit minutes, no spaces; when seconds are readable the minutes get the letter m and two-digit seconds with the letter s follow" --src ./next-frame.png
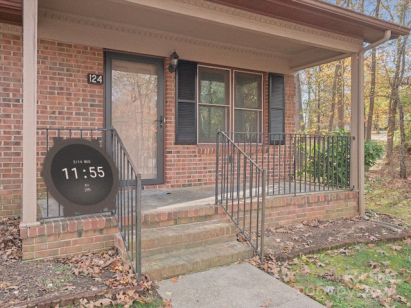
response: 11h55
